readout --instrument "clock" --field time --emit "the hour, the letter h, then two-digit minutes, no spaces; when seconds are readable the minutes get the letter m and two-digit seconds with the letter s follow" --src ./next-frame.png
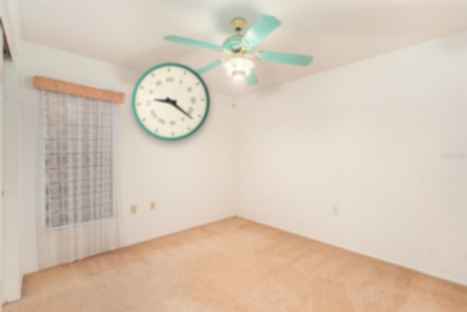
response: 9h22
